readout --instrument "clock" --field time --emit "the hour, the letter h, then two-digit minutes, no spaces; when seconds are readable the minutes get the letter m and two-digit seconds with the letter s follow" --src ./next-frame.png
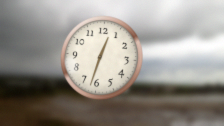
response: 12h32
